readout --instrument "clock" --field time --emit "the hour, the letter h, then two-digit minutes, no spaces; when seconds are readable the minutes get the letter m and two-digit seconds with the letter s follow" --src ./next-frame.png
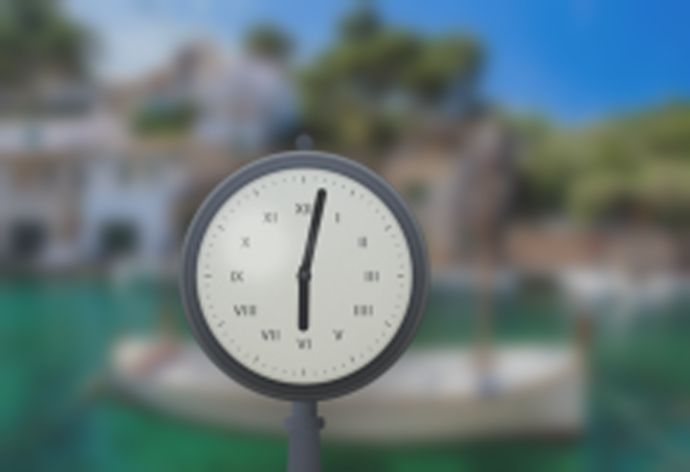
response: 6h02
